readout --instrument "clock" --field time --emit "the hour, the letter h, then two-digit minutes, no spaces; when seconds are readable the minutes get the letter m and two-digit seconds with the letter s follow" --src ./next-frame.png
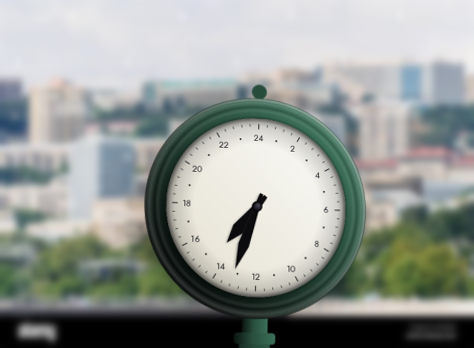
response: 14h33
